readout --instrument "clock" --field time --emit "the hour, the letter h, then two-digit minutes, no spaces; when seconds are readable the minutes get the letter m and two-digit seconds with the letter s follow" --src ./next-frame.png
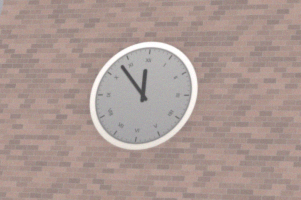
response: 11h53
